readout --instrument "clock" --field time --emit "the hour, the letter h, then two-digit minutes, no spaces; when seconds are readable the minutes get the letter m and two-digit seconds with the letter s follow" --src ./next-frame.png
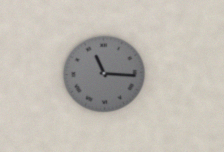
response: 11h16
